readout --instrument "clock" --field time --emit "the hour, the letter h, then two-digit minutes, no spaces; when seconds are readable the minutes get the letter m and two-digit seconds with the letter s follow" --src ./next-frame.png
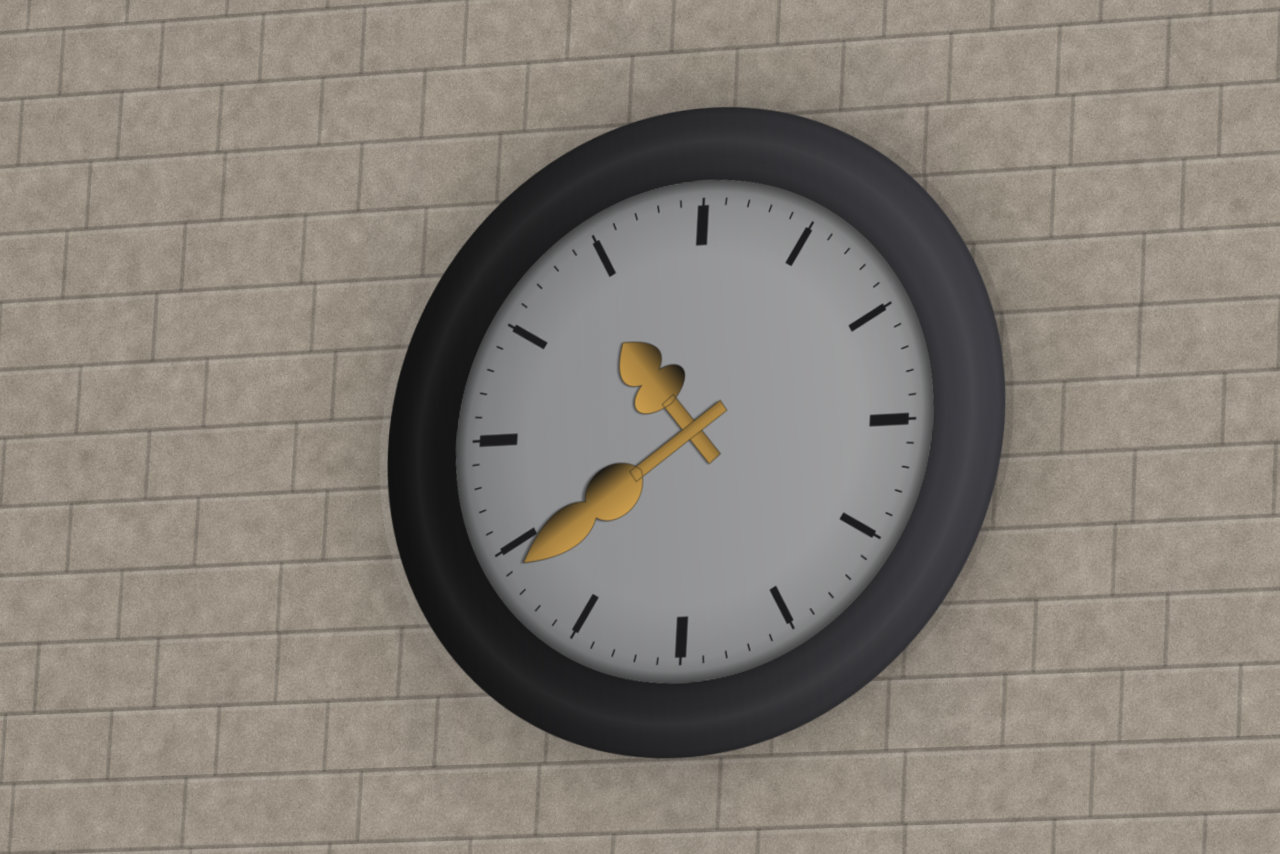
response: 10h39
